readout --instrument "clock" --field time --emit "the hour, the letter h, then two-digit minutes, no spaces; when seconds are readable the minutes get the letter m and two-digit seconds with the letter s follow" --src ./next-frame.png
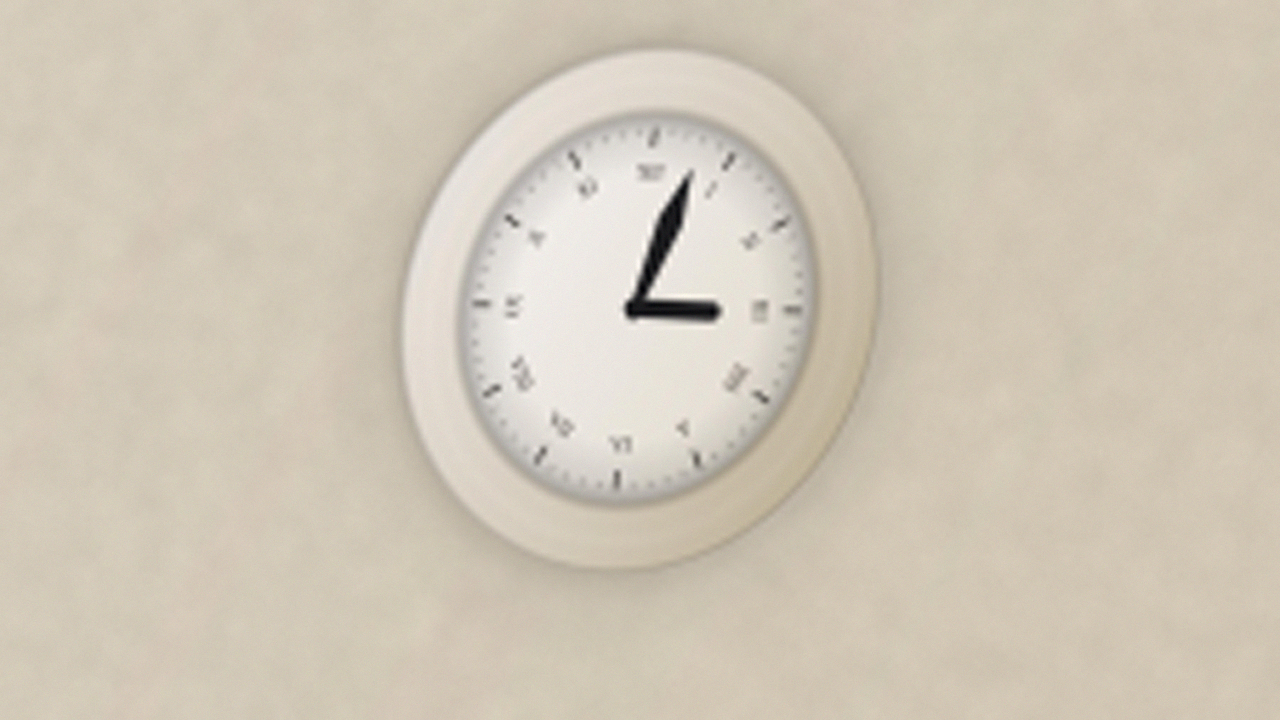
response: 3h03
